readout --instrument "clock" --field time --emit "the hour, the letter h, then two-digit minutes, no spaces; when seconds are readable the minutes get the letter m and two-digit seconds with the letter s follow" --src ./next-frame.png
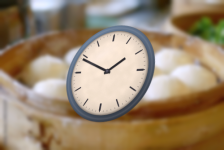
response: 1h49
